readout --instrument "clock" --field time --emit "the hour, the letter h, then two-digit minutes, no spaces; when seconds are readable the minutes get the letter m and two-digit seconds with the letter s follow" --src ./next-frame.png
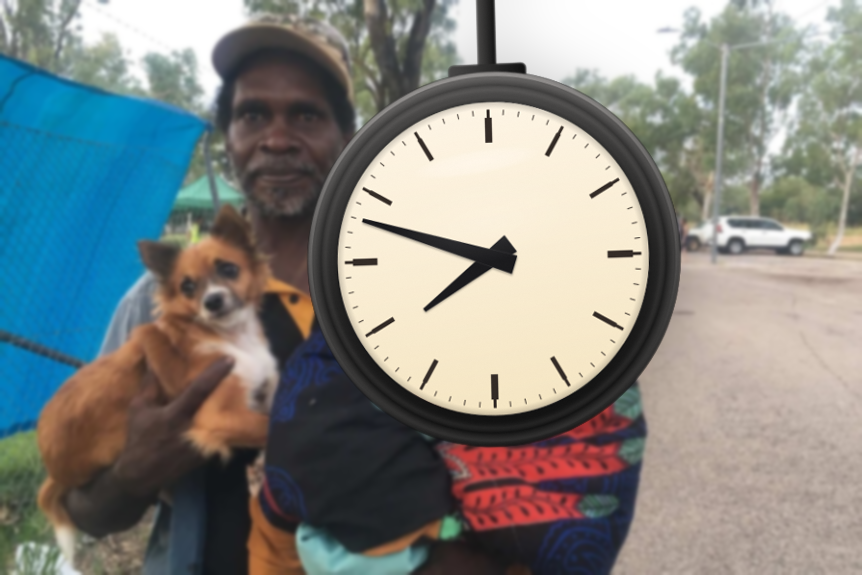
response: 7h48
